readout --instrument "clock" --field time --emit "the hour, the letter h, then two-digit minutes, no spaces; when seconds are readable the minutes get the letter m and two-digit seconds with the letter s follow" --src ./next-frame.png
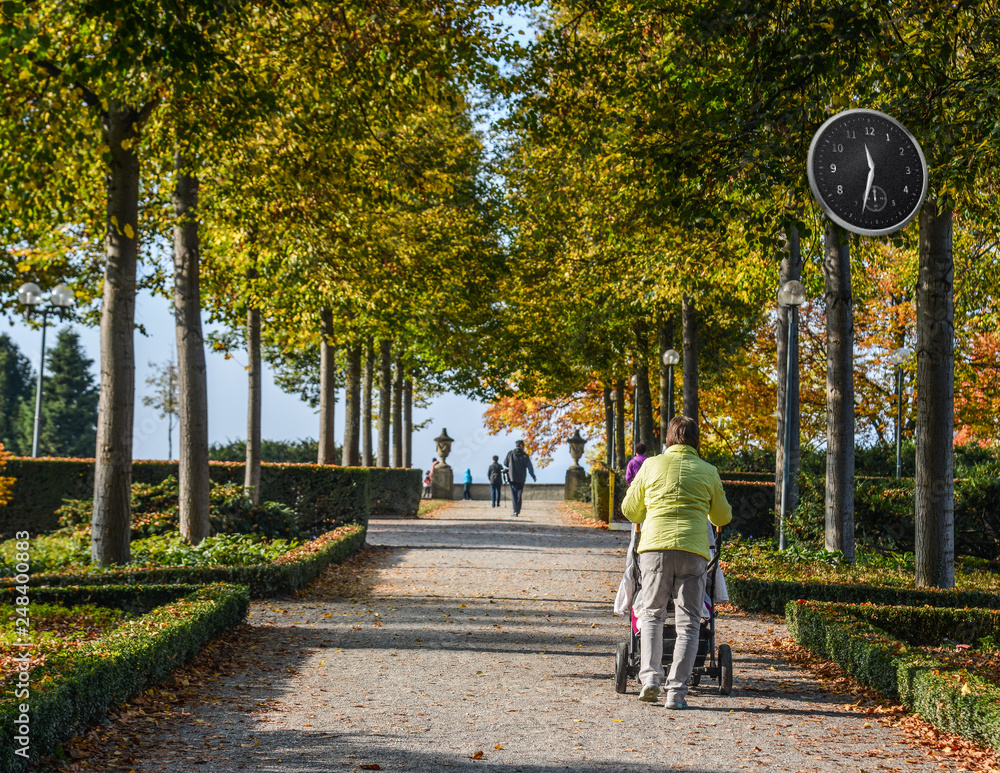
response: 11h33
